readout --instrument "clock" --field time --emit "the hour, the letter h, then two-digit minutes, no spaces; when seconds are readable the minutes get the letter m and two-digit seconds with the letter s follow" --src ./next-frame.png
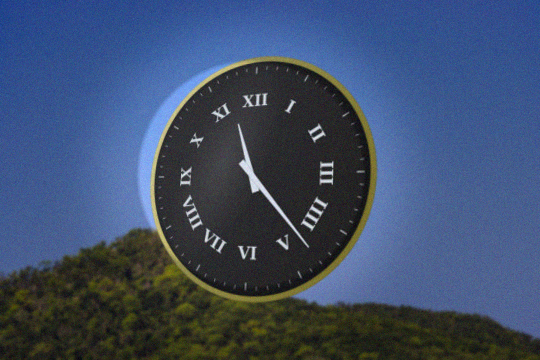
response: 11h23
